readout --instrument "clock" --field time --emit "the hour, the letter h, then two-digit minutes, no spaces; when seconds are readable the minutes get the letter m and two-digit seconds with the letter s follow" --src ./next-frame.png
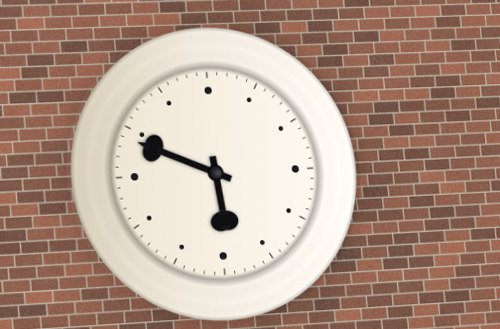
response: 5h49
